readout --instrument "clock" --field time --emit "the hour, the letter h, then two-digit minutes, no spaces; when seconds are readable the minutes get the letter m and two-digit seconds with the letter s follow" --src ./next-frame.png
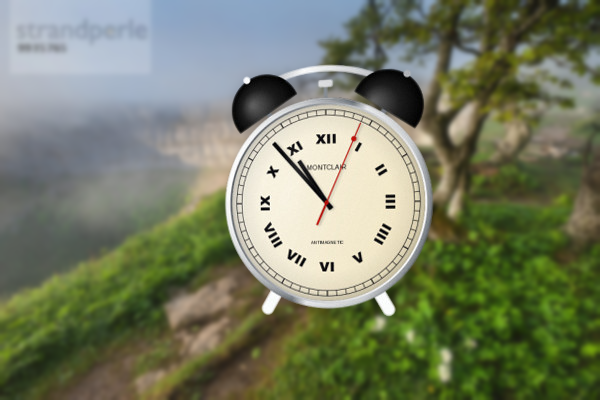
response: 10h53m04s
